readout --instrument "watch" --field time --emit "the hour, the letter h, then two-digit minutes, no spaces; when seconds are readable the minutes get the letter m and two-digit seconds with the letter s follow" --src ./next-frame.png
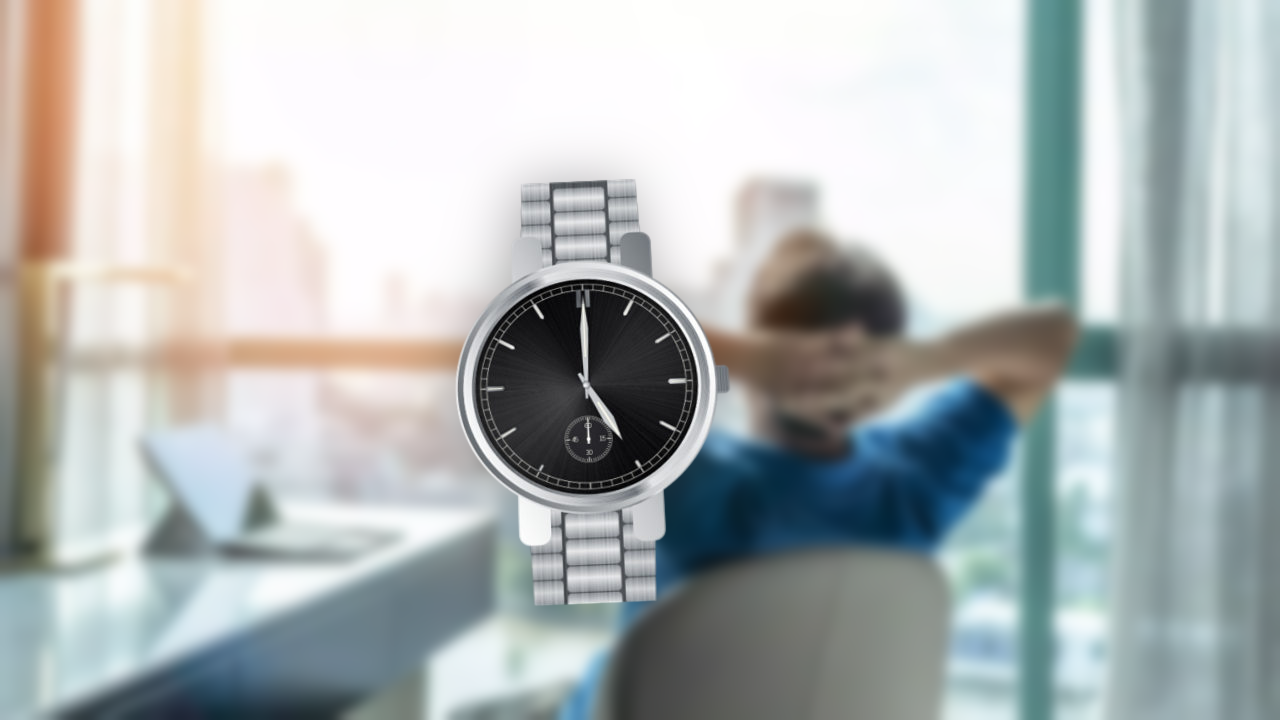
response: 5h00
